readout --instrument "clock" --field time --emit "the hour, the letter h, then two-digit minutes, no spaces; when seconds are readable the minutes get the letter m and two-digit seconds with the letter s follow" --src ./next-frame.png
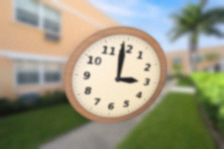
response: 2h59
